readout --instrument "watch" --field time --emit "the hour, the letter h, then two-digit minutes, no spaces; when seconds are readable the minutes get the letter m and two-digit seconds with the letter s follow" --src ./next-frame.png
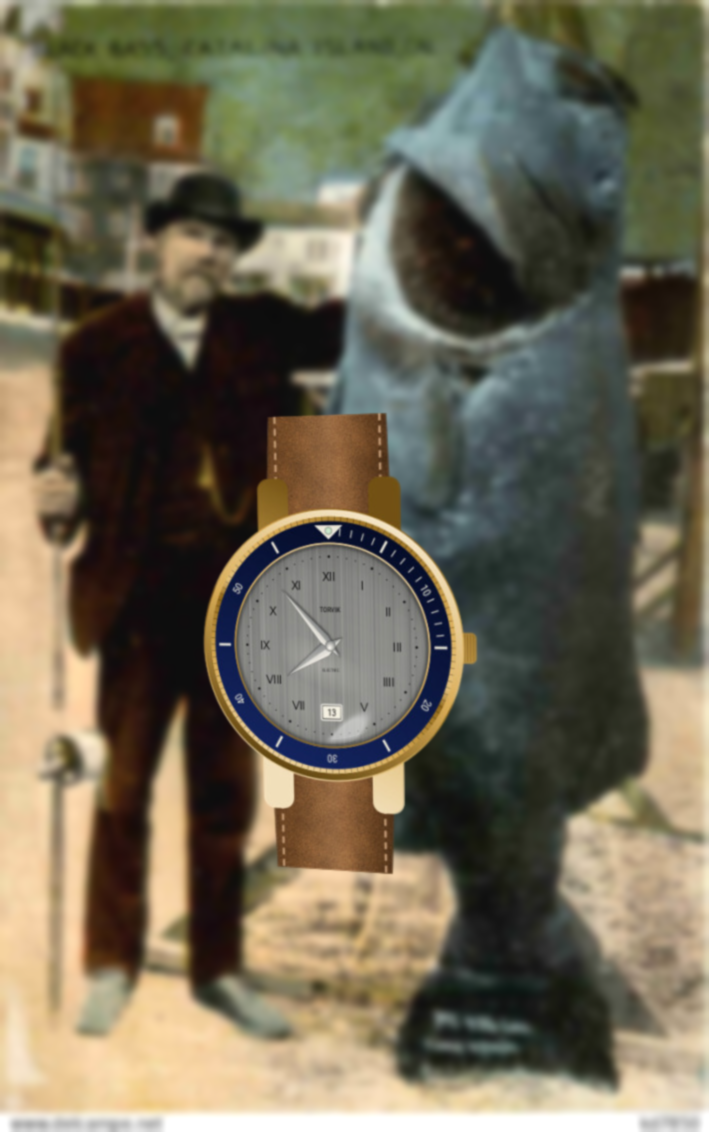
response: 7h53
